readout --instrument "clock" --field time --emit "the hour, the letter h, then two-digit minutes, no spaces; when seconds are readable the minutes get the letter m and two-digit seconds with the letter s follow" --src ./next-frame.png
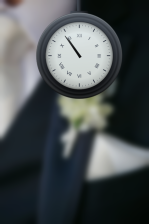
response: 10h54
